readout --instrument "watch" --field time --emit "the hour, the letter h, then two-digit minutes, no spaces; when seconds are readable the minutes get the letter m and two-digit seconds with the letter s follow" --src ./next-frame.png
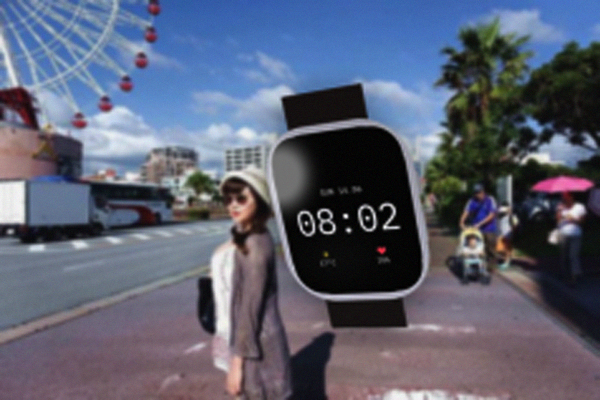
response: 8h02
